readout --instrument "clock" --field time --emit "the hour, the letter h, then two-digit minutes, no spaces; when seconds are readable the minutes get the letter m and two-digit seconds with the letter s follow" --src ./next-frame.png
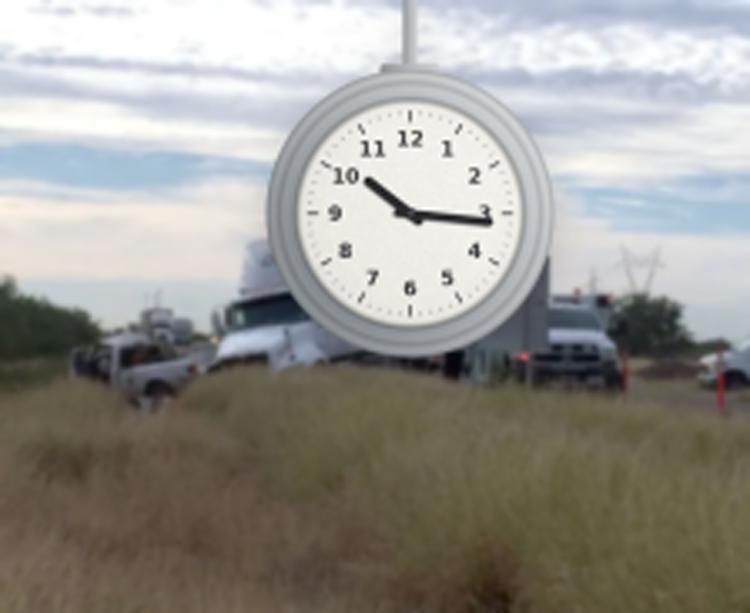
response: 10h16
